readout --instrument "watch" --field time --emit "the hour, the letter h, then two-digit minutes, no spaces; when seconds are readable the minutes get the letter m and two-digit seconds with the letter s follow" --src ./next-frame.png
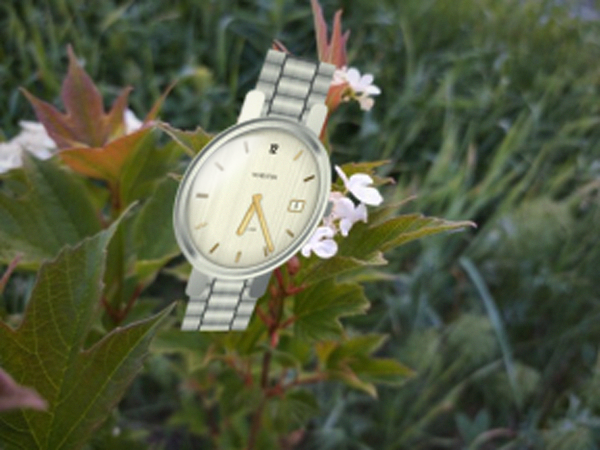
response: 6h24
